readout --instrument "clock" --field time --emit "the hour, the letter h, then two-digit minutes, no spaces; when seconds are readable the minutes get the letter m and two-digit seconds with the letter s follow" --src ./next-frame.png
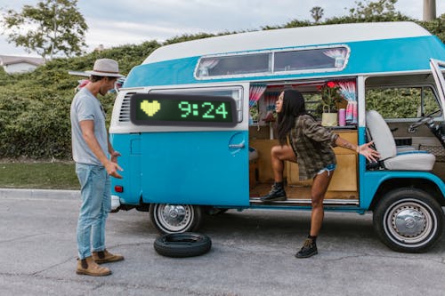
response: 9h24
